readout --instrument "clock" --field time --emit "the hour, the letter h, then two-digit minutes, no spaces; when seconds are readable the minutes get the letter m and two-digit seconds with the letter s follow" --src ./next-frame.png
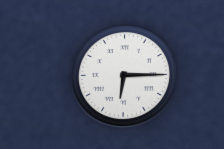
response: 6h15
